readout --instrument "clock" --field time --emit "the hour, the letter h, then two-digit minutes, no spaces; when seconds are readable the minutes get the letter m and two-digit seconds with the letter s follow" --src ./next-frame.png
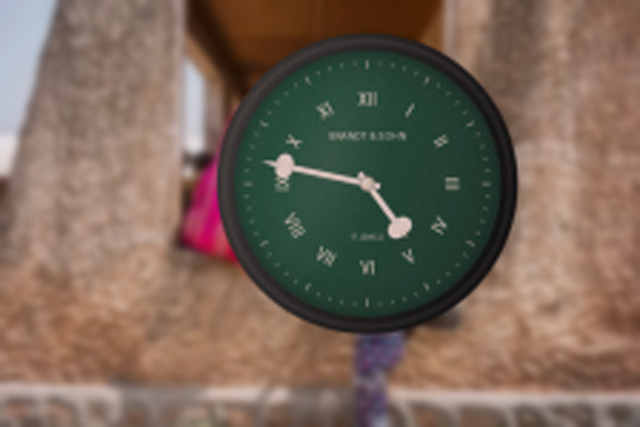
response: 4h47
